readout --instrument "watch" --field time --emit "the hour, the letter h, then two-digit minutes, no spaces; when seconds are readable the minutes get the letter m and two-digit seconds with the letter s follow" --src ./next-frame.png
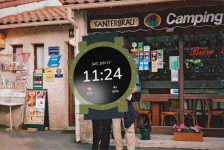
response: 11h24
